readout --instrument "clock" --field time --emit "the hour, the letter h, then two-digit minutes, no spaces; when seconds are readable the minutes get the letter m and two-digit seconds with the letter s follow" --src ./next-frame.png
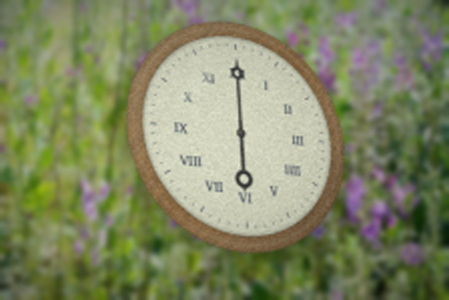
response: 6h00
